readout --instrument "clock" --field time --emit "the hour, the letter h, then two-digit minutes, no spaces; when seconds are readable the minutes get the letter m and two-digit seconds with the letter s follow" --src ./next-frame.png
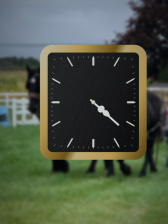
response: 4h22
